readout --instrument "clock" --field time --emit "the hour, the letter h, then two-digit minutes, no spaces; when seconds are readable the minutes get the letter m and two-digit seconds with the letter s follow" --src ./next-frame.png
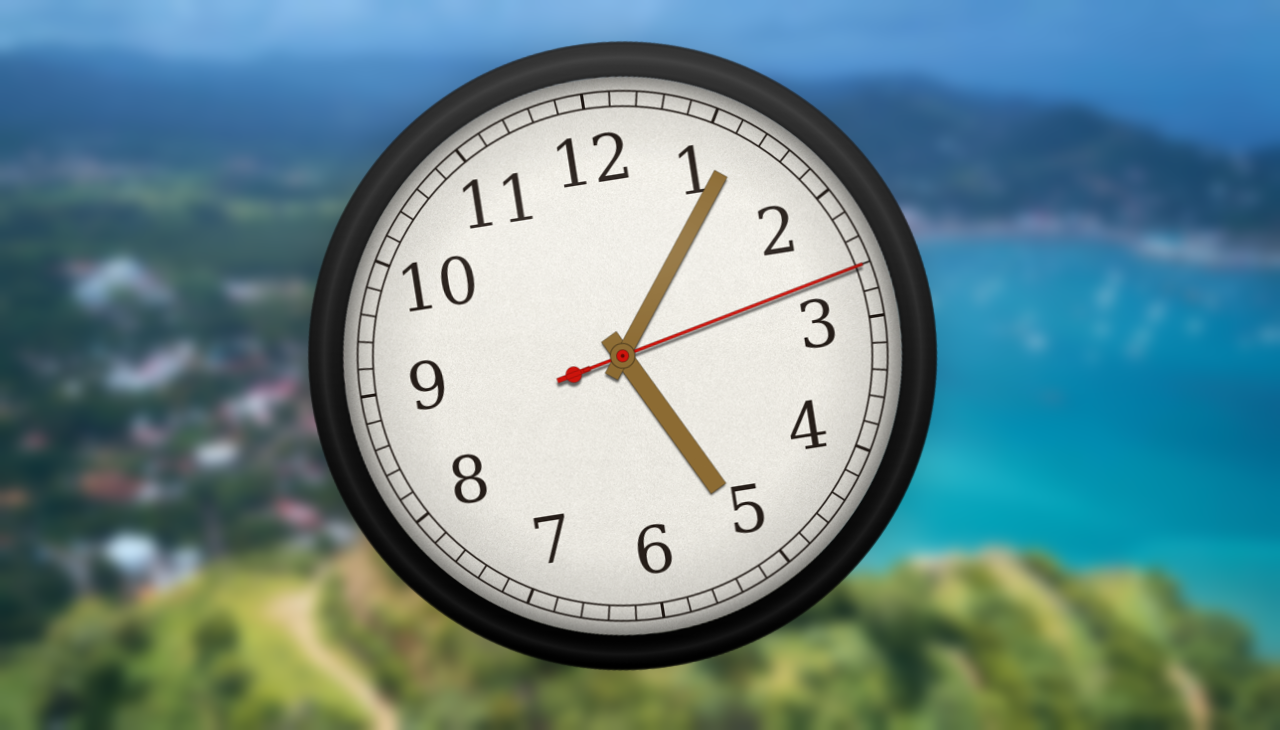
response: 5h06m13s
